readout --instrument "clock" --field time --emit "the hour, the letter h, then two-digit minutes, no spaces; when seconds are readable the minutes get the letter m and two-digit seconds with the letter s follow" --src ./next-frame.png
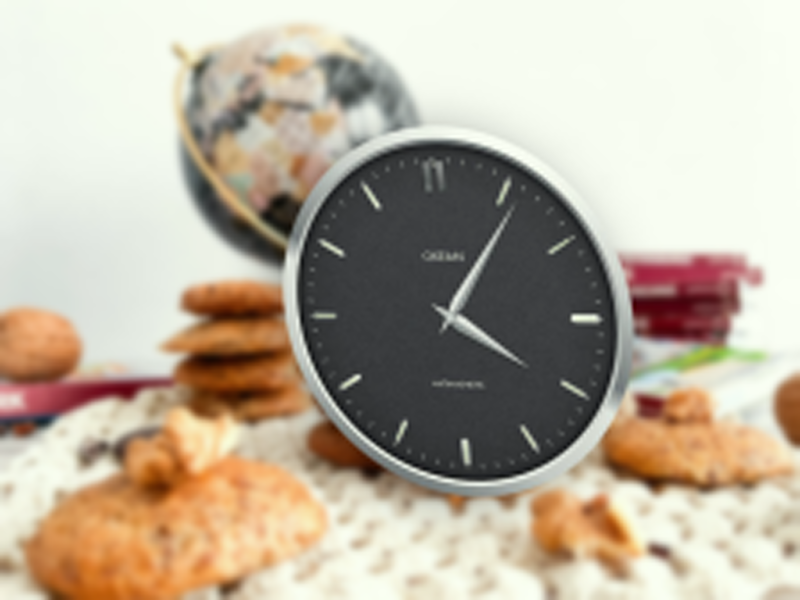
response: 4h06
